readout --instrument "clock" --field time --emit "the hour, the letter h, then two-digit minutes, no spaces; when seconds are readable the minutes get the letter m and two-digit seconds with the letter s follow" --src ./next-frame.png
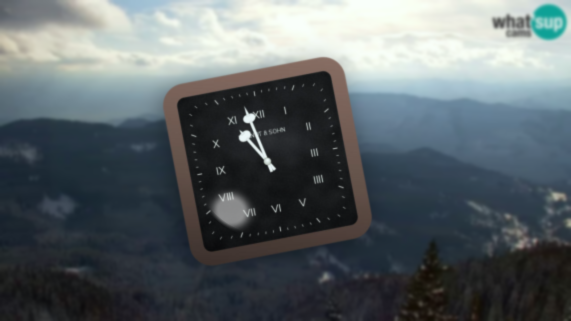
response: 10h58
